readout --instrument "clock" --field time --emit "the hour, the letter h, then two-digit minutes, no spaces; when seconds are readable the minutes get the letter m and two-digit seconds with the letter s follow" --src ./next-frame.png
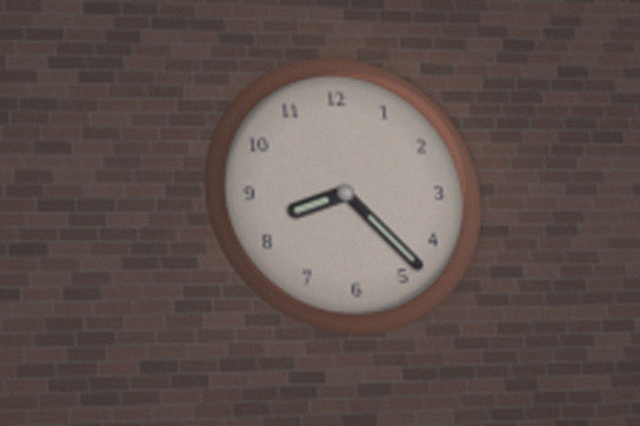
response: 8h23
